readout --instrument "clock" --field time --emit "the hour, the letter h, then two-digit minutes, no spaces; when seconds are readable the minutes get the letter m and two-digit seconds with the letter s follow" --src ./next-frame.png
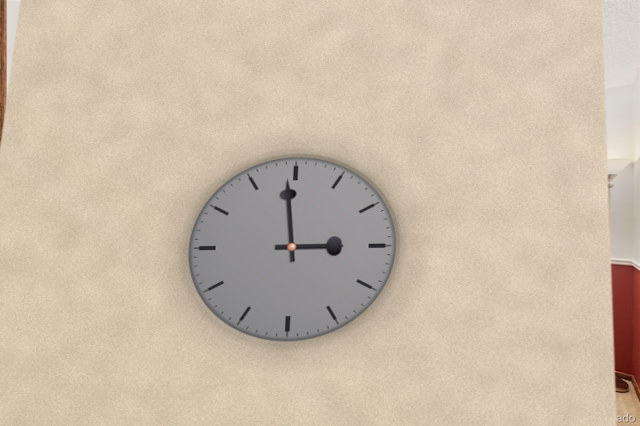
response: 2h59
